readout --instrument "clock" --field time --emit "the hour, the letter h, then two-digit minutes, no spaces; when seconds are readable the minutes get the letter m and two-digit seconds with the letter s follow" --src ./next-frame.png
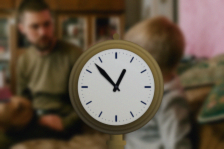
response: 12h53
